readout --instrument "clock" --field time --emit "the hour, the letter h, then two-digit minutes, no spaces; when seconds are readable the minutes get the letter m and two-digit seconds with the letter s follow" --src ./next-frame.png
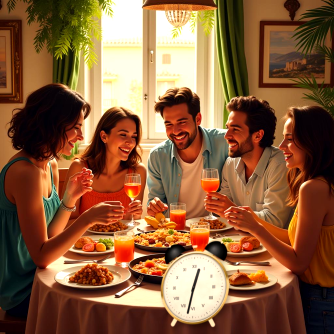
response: 12h32
